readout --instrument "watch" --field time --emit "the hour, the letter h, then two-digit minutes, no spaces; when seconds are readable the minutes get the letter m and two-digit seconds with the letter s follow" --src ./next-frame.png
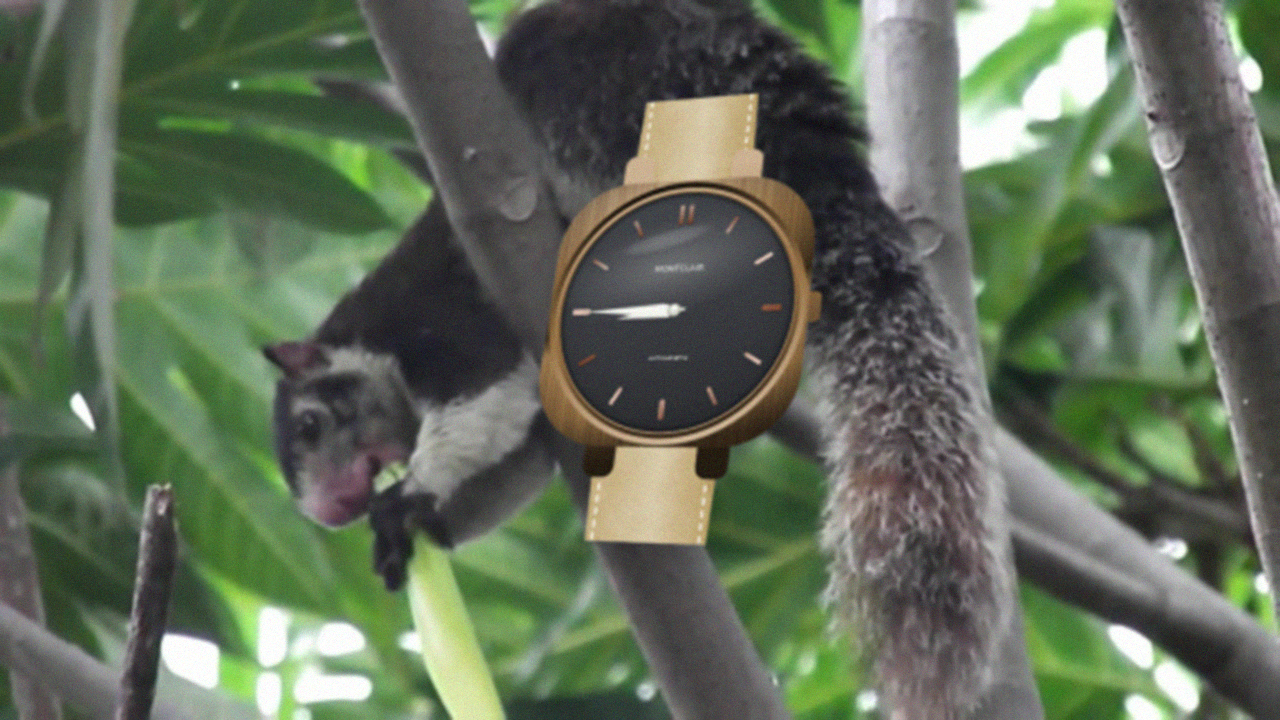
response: 8h45
